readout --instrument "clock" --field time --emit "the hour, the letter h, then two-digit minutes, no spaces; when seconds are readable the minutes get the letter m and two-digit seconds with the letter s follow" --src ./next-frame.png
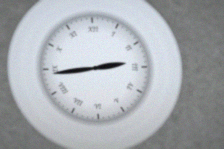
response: 2h44
